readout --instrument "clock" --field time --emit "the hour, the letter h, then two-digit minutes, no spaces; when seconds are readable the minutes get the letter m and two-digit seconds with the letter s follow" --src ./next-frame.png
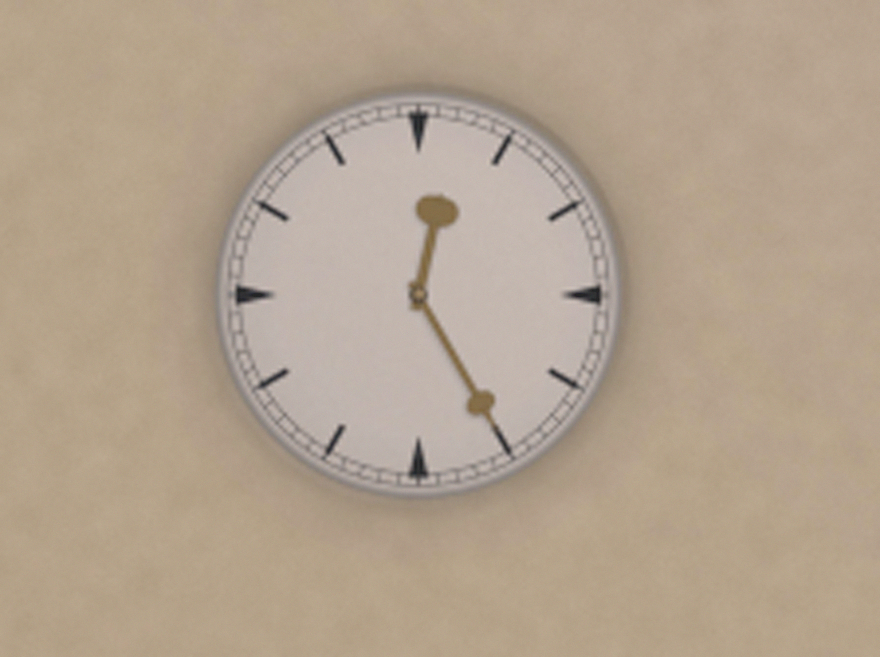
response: 12h25
